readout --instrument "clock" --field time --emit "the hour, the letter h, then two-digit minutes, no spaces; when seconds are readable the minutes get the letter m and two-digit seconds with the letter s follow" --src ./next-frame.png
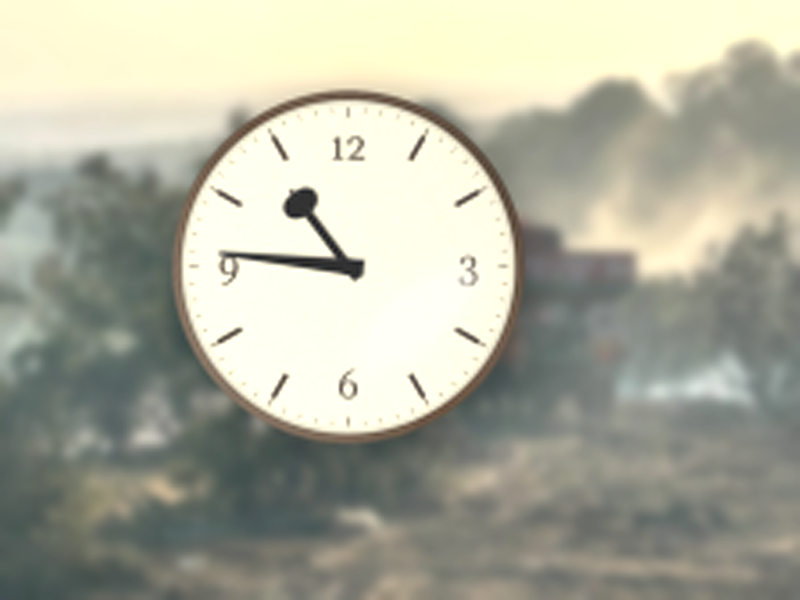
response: 10h46
